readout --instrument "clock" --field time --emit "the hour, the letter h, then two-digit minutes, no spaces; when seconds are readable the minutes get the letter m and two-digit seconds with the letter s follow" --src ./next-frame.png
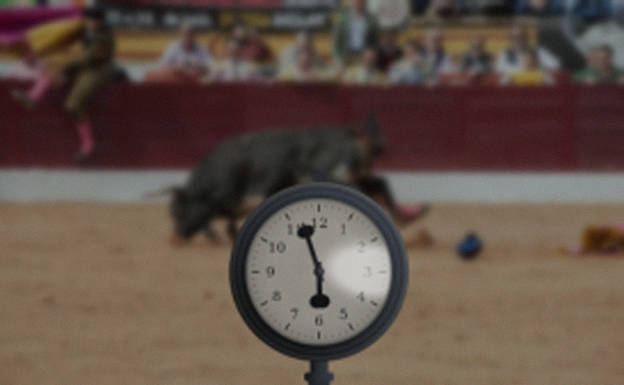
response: 5h57
